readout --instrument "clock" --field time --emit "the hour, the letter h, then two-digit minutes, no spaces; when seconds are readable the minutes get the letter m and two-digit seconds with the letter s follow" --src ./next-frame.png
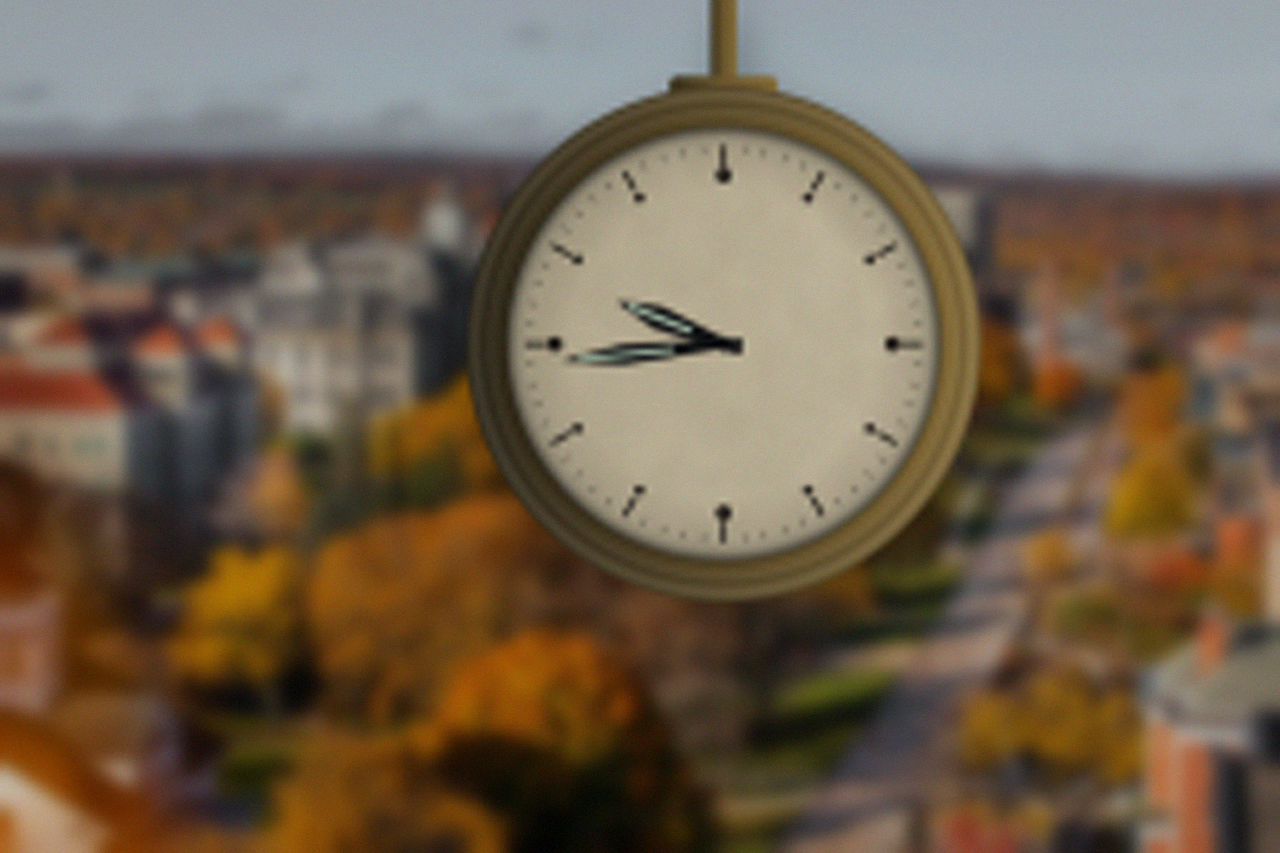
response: 9h44
